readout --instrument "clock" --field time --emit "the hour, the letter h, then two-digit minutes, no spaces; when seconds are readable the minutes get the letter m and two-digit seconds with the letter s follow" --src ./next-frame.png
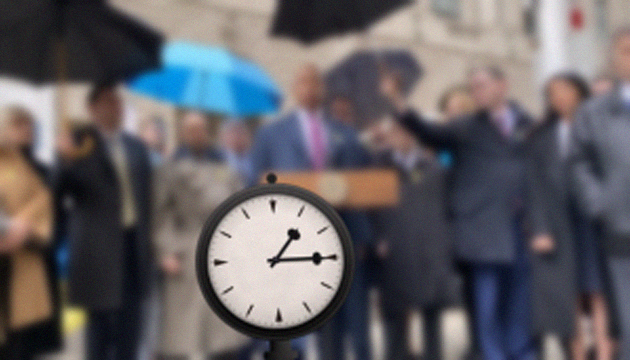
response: 1h15
